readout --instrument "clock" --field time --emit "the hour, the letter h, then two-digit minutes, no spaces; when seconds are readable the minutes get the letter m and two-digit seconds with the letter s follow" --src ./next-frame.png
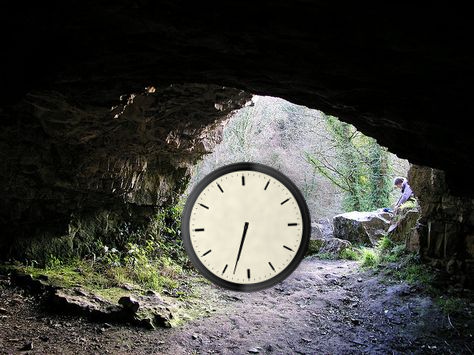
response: 6h33
